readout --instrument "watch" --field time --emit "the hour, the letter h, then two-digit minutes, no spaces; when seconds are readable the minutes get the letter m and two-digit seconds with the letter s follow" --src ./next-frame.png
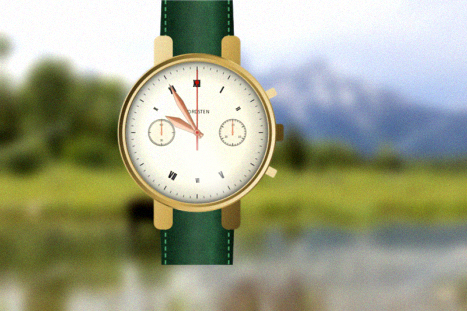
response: 9h55
